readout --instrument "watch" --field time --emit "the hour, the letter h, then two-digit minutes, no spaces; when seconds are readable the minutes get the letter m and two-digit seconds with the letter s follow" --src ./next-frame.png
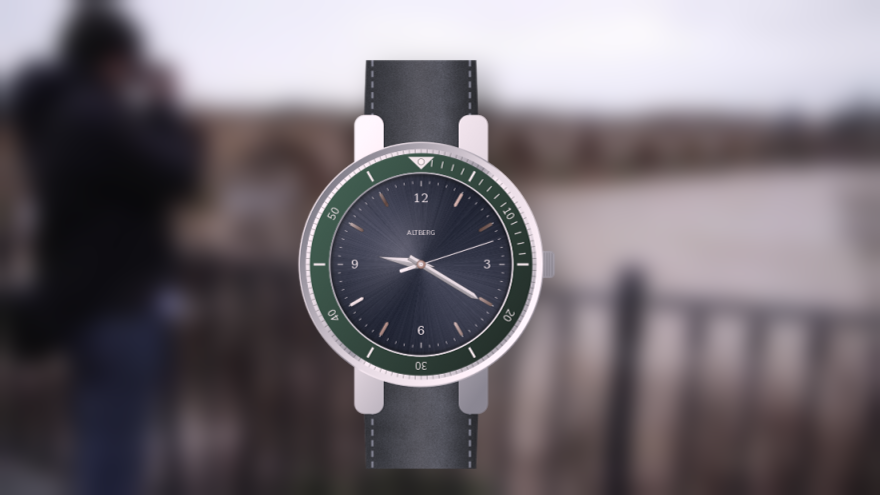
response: 9h20m12s
